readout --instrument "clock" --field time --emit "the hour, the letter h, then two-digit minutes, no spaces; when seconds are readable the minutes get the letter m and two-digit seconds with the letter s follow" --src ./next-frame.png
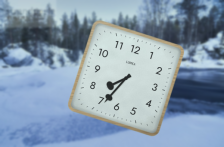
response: 7h34
